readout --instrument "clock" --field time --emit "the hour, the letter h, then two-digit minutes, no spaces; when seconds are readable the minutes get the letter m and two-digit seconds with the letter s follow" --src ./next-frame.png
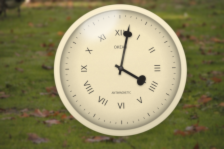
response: 4h02
